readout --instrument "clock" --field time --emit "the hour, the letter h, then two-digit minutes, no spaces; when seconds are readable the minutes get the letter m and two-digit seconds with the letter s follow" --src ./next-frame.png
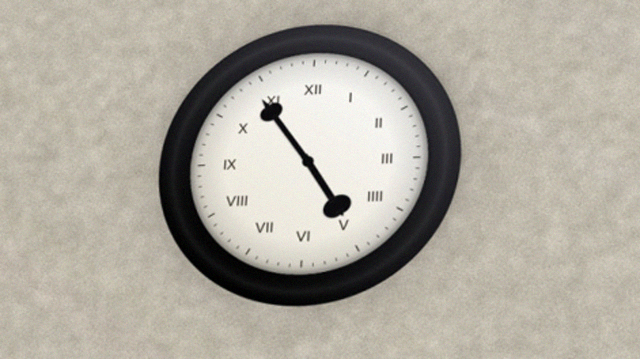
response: 4h54
